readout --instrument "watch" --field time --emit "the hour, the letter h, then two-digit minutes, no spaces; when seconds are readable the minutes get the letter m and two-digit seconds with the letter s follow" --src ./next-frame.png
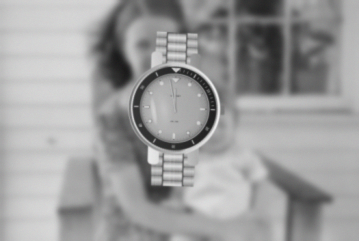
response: 11h58
